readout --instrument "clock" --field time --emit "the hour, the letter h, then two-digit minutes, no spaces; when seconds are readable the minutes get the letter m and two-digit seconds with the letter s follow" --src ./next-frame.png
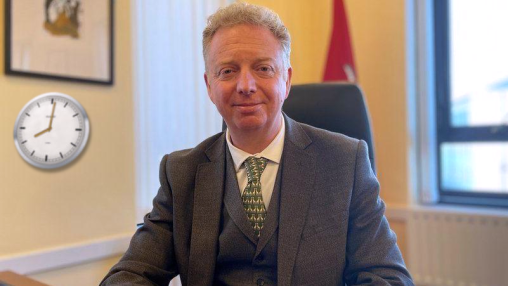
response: 8h01
